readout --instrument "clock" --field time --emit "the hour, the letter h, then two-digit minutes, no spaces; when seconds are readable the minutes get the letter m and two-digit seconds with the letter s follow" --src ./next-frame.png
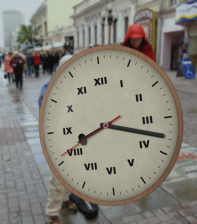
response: 8h17m41s
